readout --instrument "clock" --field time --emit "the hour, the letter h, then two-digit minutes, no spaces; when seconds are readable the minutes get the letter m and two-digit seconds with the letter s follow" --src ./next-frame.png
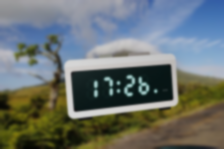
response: 17h26
